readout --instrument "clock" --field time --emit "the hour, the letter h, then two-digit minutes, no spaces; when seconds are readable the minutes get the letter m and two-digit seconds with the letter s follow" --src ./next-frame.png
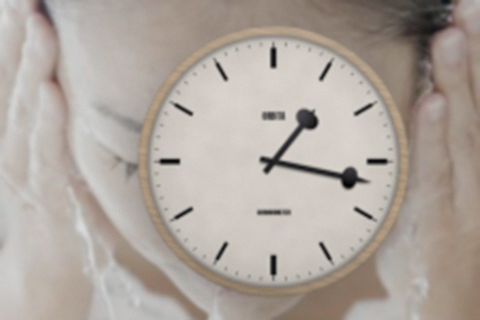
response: 1h17
